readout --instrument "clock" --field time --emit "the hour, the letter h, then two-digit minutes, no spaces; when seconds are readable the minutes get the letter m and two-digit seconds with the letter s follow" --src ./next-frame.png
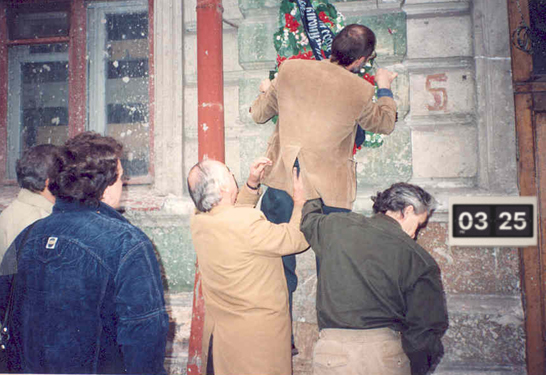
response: 3h25
